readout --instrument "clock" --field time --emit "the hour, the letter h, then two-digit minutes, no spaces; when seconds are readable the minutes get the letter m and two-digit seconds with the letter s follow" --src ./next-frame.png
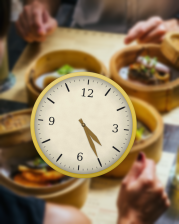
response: 4h25
